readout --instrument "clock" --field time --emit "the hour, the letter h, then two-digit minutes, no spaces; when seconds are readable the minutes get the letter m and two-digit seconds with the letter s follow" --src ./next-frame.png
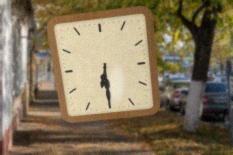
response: 6h30
